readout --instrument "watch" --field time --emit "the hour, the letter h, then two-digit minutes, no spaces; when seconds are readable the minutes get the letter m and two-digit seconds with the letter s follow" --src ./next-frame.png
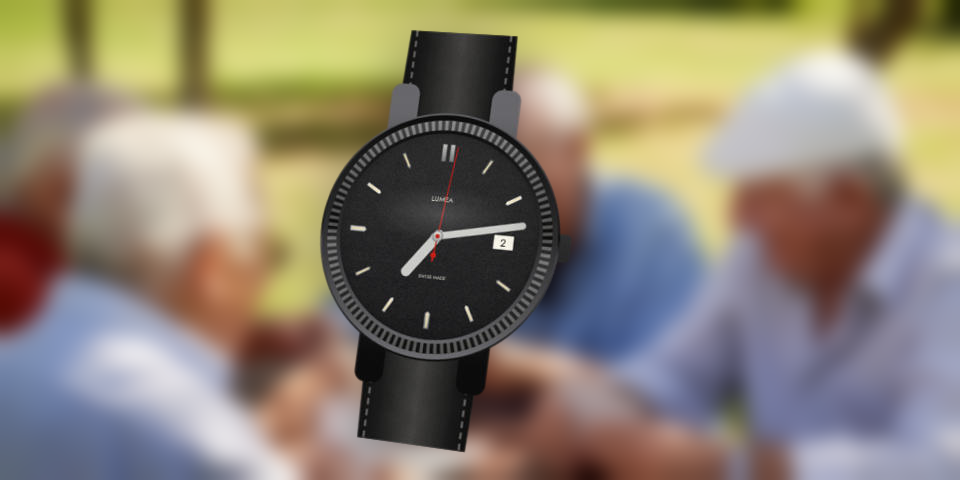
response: 7h13m01s
